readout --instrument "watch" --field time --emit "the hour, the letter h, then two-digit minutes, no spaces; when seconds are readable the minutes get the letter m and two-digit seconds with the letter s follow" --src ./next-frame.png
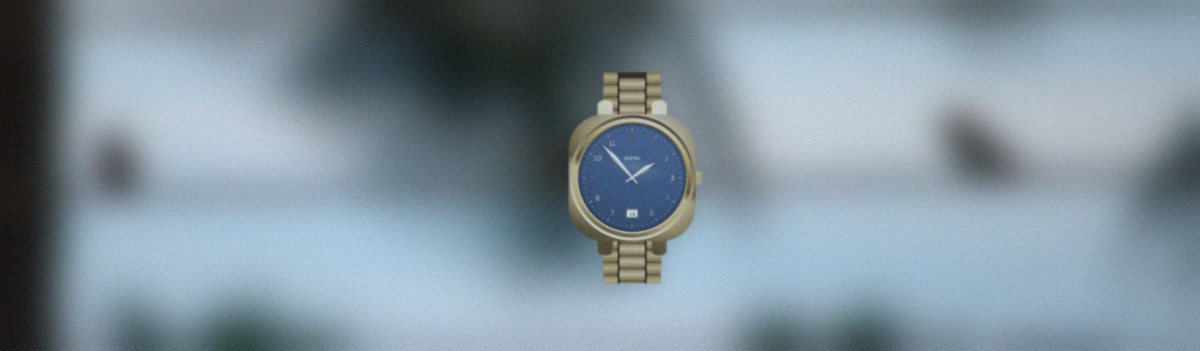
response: 1h53
